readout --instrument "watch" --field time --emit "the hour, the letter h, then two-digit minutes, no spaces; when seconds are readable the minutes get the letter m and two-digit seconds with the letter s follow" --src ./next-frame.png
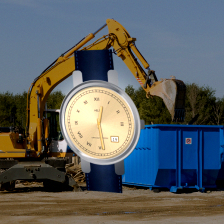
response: 12h29
